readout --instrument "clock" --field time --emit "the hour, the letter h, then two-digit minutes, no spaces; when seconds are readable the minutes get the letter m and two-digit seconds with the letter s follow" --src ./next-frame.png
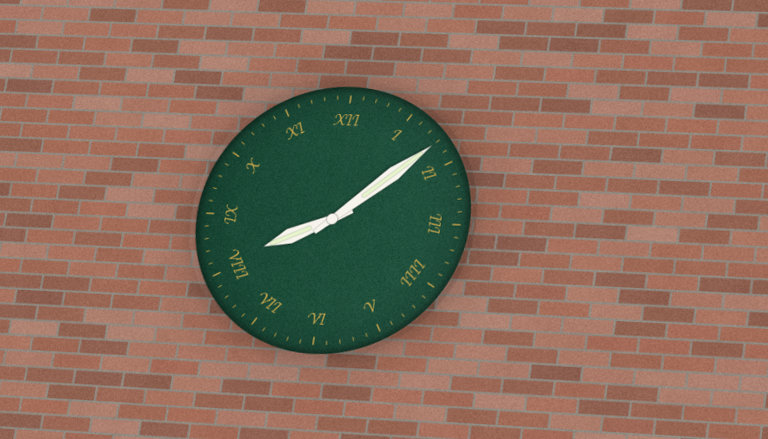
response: 8h08
